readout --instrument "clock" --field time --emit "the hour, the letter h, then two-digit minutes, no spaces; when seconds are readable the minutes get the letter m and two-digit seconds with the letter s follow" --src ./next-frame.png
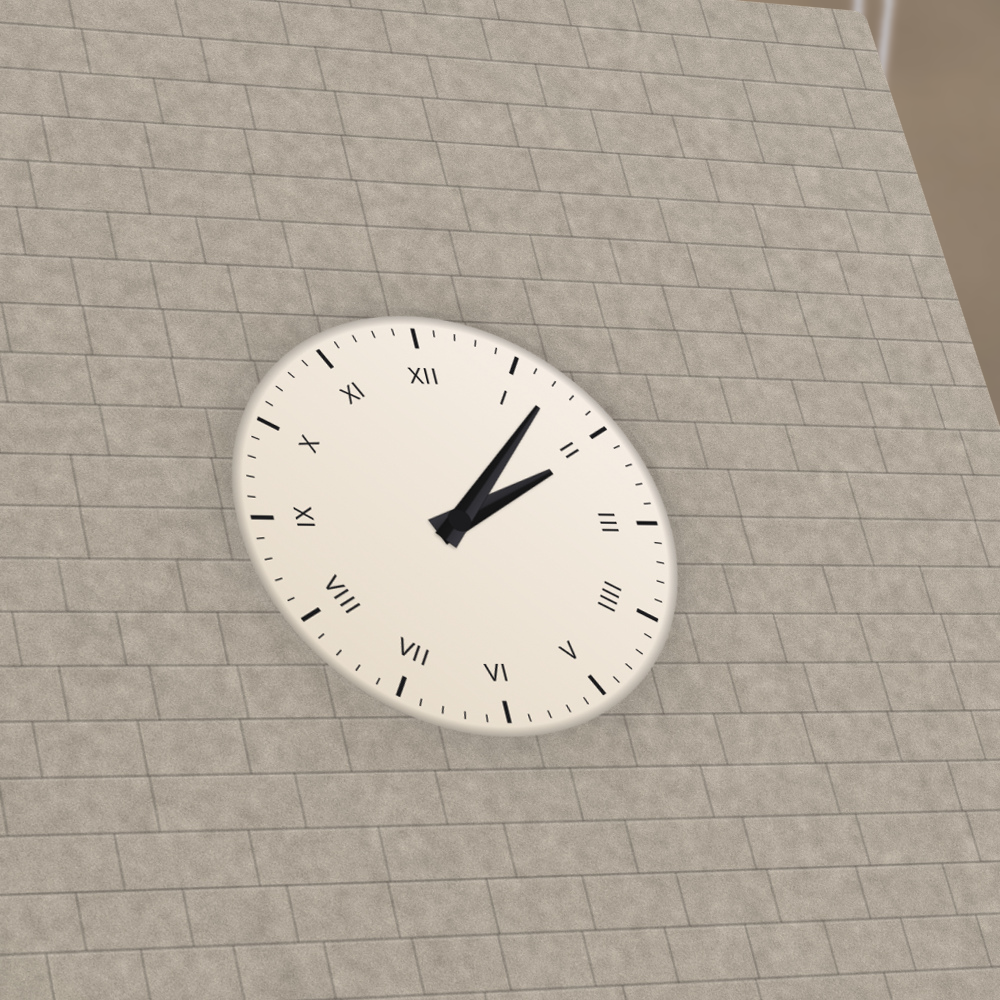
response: 2h07
